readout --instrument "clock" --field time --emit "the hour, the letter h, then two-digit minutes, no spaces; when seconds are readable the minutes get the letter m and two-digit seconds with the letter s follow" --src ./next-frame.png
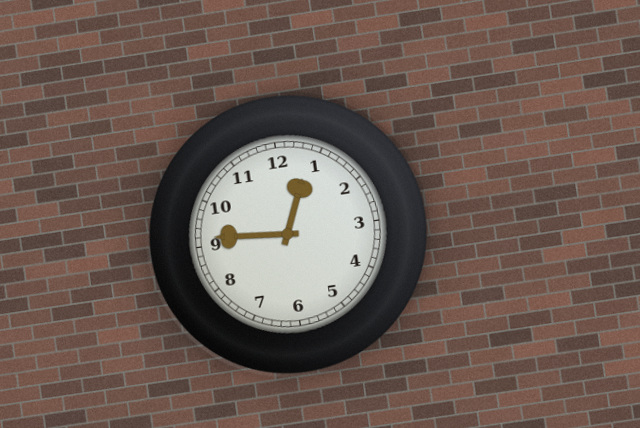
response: 12h46
